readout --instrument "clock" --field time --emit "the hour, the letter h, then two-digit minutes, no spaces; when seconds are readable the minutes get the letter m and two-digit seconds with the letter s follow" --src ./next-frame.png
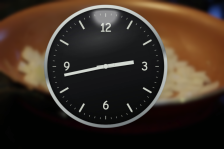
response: 2h43
